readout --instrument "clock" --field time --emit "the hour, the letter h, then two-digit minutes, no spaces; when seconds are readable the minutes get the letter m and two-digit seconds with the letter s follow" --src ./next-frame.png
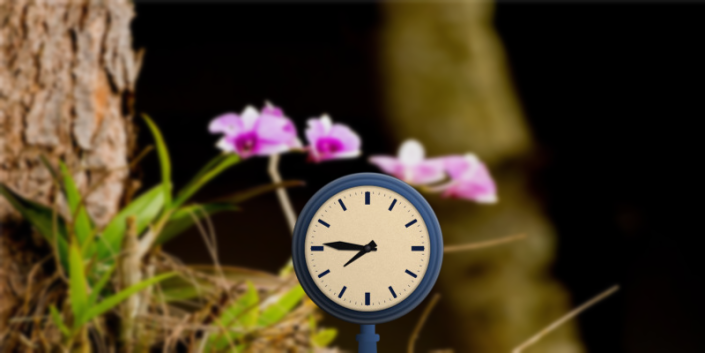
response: 7h46
